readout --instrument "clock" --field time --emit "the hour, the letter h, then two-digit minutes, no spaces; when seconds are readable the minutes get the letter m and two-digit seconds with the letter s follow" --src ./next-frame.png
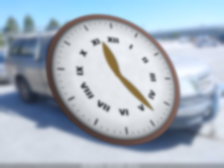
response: 11h23
